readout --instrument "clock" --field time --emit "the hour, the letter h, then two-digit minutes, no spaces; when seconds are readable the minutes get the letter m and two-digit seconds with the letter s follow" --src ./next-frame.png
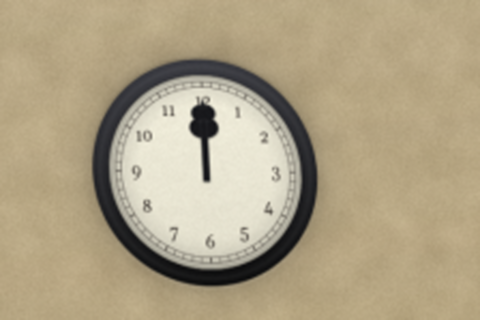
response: 12h00
